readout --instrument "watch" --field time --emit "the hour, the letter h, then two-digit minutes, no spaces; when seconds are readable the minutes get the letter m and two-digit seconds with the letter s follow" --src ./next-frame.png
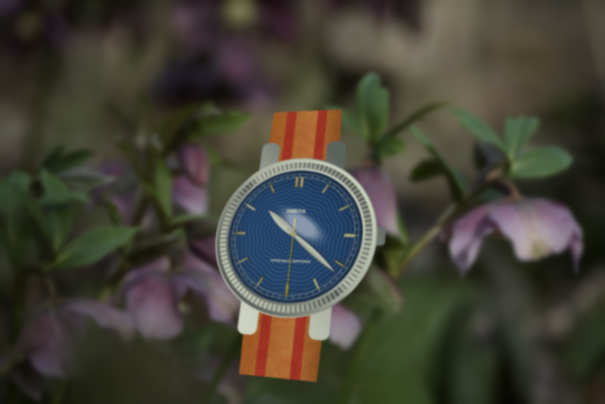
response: 10h21m30s
